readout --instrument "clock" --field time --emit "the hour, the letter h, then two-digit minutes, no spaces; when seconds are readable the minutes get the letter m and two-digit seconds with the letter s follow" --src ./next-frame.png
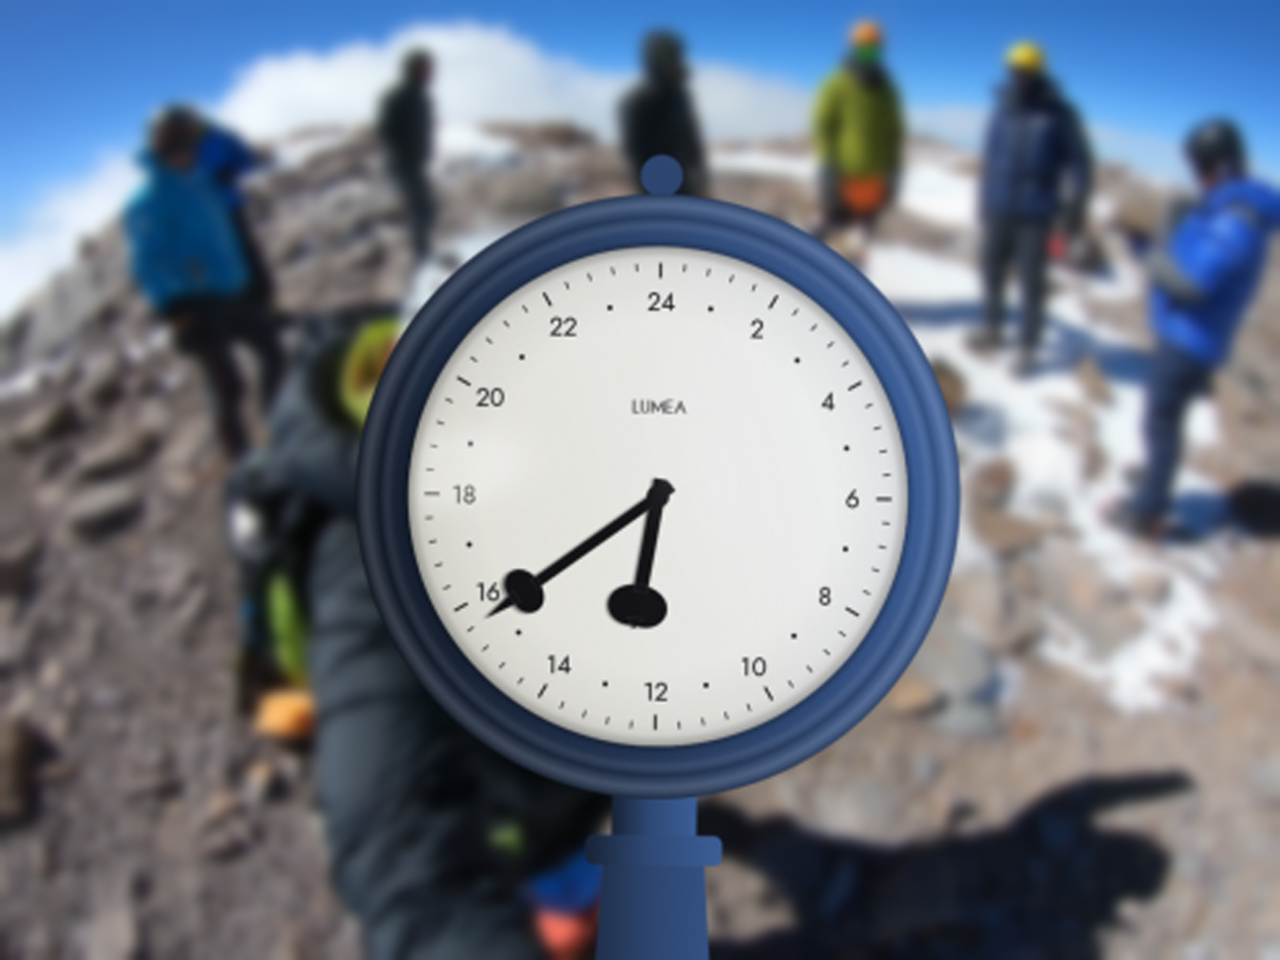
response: 12h39
